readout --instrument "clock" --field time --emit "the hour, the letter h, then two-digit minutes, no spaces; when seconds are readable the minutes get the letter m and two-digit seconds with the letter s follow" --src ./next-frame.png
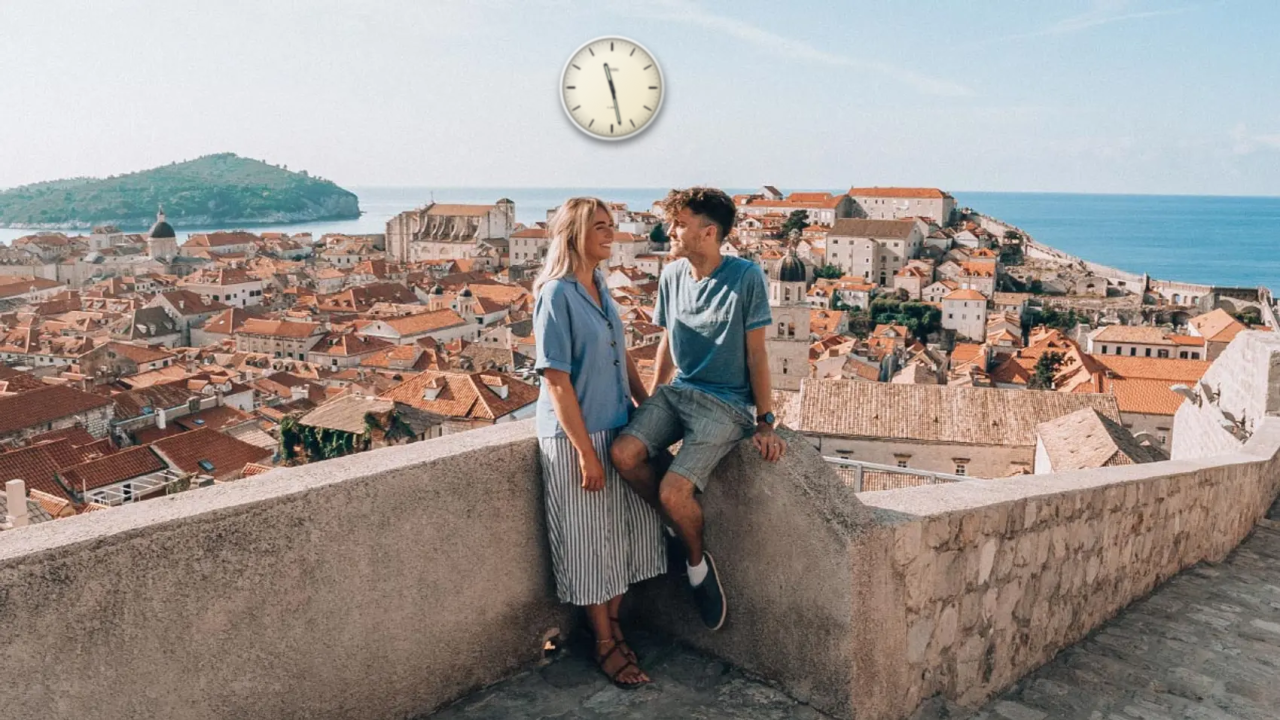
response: 11h28
